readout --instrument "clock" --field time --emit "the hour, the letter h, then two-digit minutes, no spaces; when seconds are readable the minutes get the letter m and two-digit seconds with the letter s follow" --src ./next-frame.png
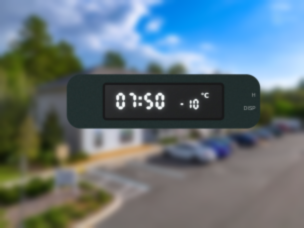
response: 7h50
